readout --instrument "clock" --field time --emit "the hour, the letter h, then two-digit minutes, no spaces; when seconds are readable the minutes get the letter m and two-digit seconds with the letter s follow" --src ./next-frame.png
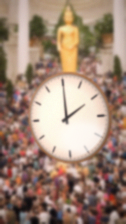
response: 2h00
